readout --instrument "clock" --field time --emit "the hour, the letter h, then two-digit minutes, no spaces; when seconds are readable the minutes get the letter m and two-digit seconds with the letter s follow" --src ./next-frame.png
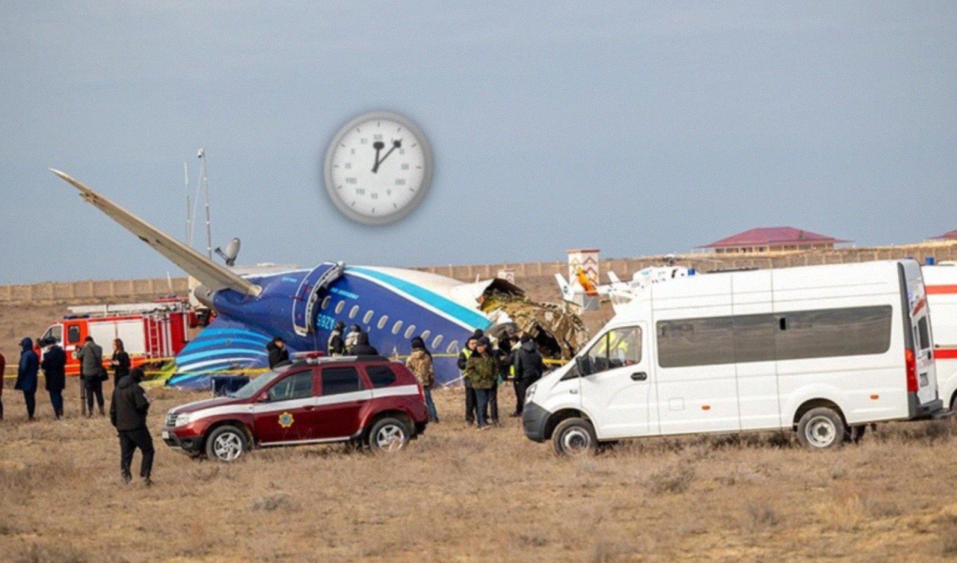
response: 12h07
